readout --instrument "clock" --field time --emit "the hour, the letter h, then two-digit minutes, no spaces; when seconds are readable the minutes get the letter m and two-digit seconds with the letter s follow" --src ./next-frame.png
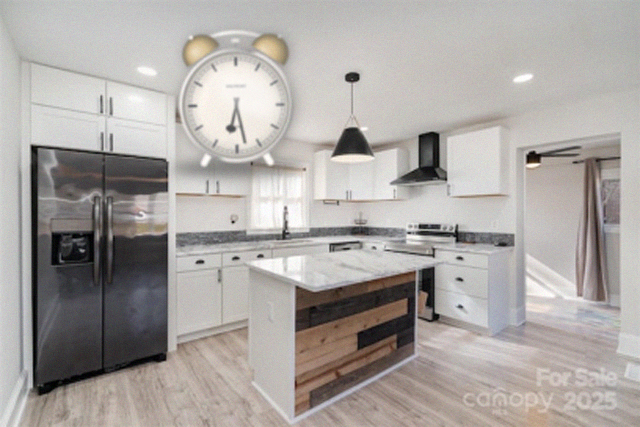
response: 6h28
